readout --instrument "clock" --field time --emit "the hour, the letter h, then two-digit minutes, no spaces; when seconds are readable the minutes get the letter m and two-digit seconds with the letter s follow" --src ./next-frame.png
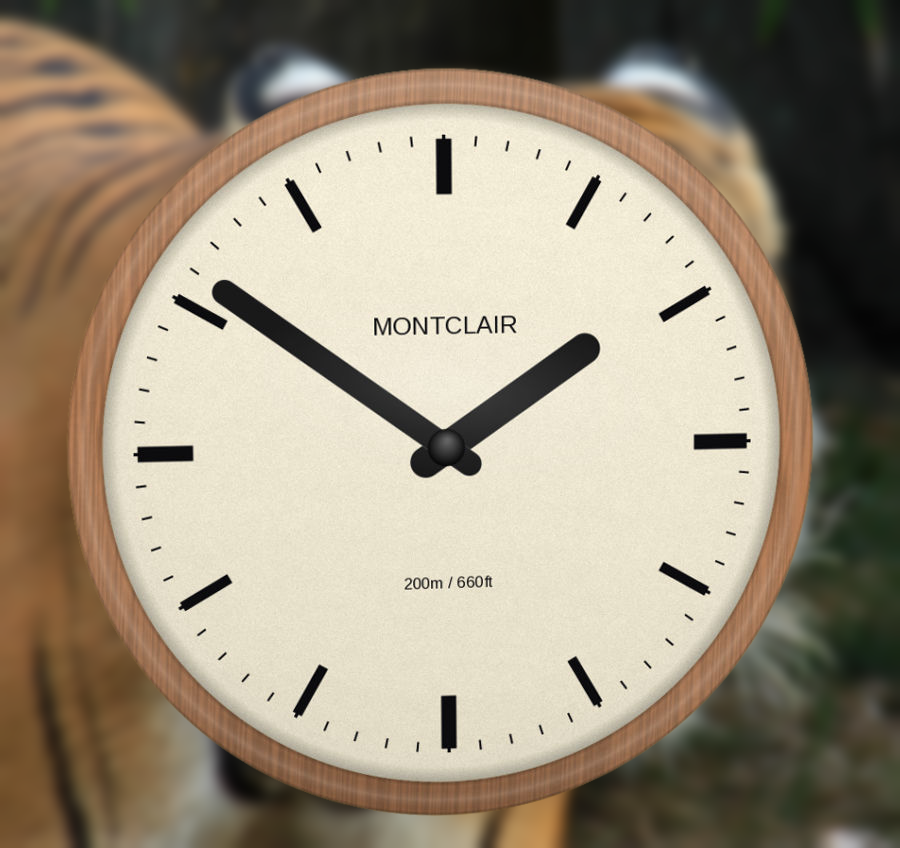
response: 1h51
